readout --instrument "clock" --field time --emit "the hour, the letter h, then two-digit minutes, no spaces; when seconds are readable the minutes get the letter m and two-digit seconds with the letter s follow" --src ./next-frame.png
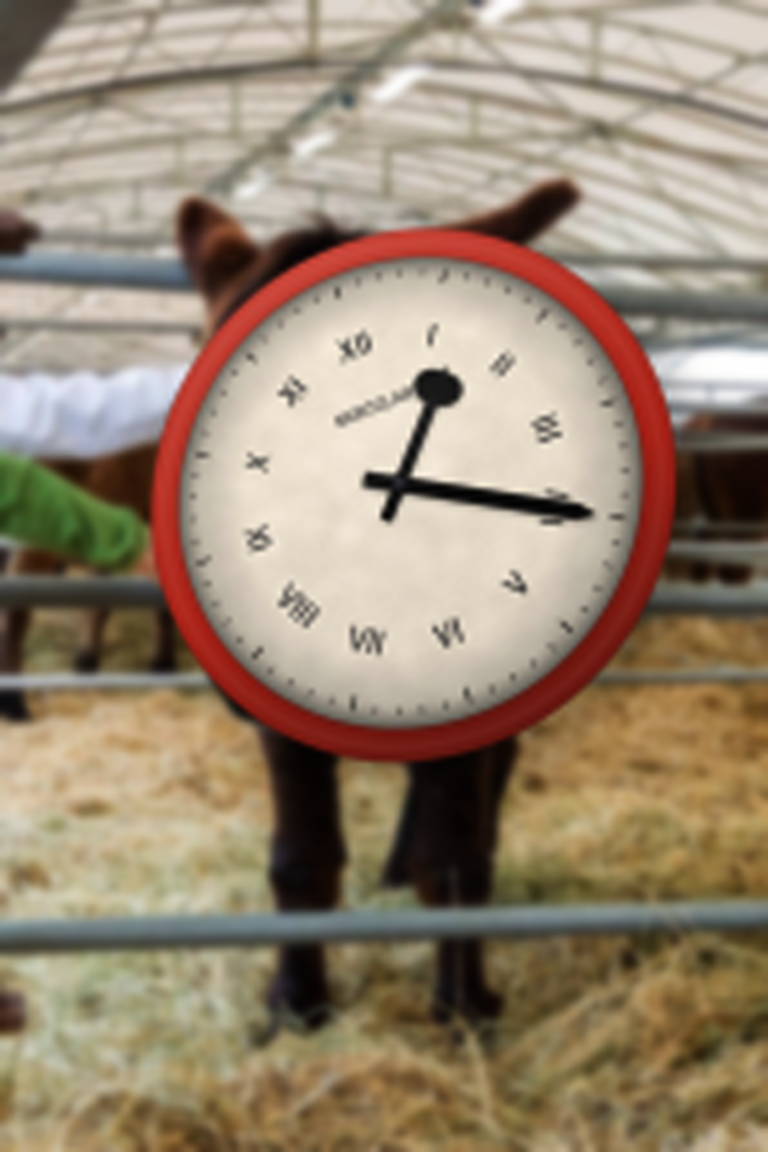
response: 1h20
